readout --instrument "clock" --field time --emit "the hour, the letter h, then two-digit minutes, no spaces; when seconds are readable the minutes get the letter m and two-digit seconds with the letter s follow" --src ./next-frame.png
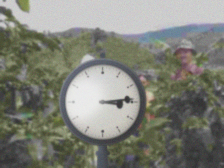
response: 3h14
